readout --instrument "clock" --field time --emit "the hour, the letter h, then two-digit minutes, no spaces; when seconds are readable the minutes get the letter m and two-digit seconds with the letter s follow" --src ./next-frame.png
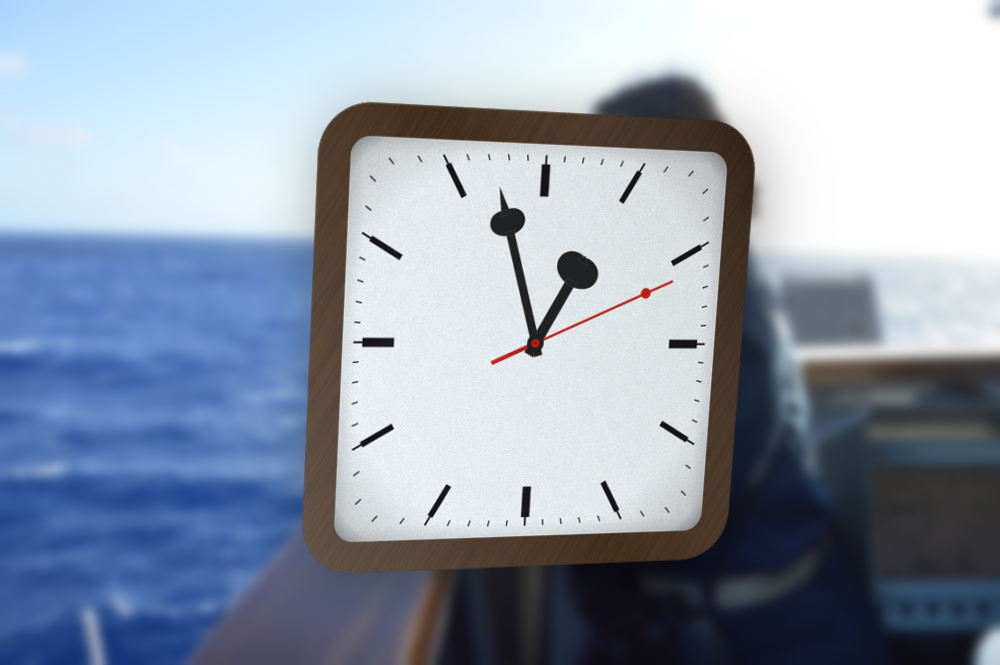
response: 12h57m11s
